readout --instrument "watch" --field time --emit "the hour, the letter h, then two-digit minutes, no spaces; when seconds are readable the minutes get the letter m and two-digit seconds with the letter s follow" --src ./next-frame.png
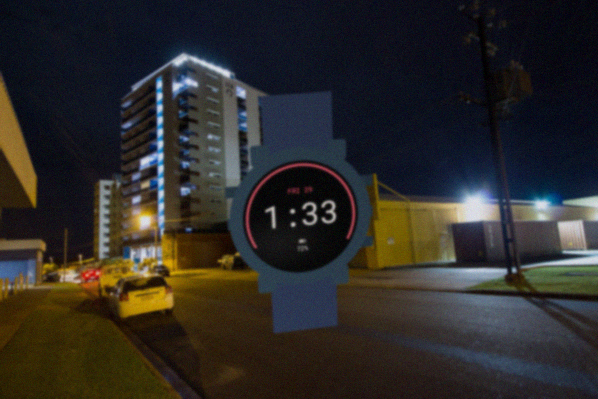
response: 1h33
